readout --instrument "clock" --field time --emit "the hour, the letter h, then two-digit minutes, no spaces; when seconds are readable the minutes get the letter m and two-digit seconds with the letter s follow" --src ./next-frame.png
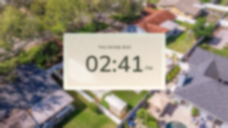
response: 2h41
